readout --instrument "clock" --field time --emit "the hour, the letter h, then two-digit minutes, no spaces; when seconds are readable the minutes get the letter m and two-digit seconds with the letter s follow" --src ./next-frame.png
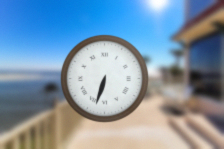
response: 6h33
